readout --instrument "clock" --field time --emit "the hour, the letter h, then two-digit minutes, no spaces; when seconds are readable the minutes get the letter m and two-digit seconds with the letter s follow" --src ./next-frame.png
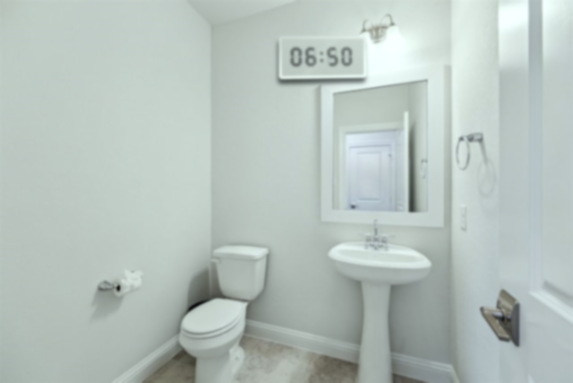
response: 6h50
